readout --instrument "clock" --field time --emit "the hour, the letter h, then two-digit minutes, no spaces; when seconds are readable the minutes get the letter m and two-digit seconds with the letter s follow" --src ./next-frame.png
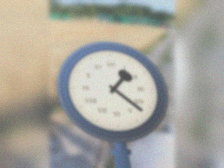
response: 1h22
